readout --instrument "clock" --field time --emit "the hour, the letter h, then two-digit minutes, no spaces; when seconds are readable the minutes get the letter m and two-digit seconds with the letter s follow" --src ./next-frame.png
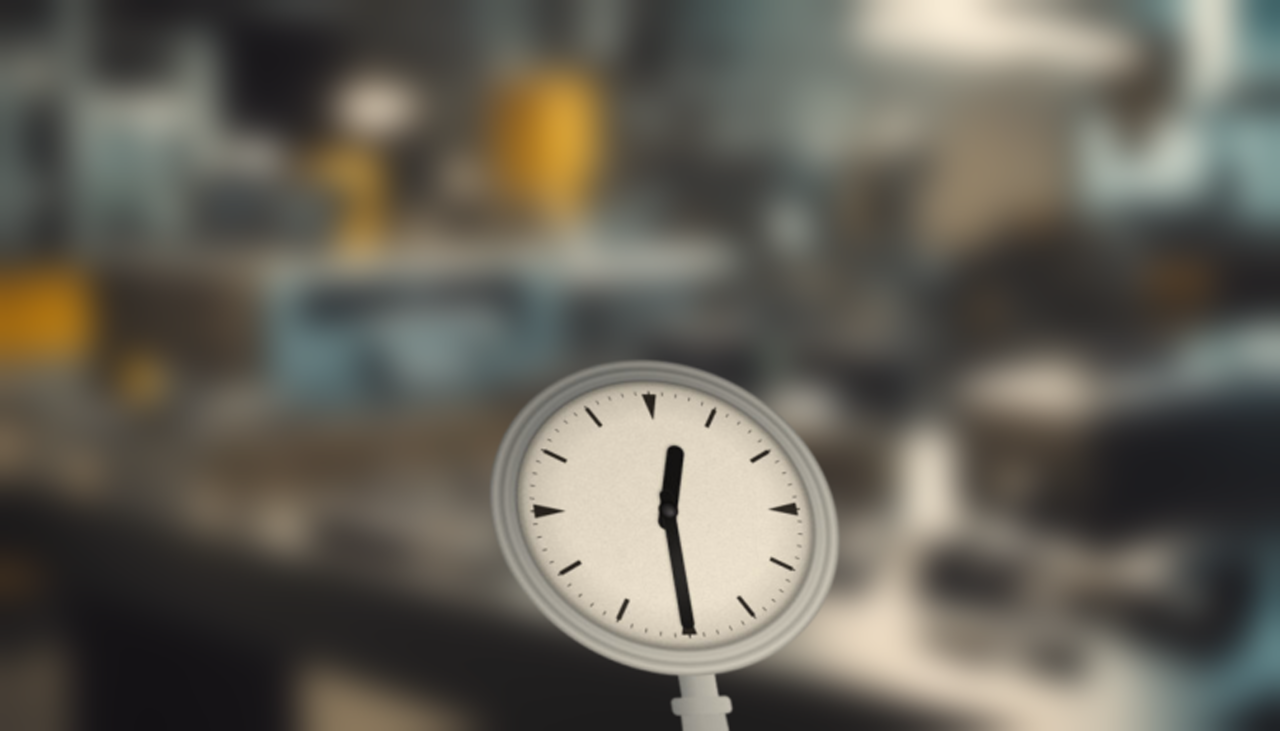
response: 12h30
